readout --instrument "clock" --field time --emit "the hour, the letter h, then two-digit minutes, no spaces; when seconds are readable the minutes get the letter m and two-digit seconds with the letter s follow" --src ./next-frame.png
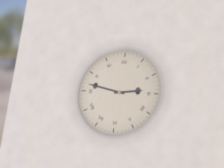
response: 2h47
